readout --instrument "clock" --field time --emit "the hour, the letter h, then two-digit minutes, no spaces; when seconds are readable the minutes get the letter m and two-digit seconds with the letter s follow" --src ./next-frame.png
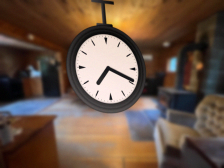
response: 7h19
